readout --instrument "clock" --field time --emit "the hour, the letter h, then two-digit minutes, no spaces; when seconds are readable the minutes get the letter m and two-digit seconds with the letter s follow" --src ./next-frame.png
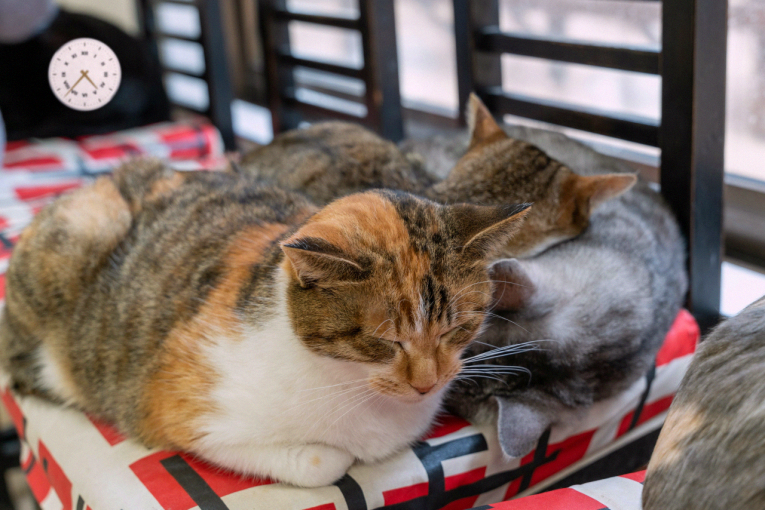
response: 4h37
